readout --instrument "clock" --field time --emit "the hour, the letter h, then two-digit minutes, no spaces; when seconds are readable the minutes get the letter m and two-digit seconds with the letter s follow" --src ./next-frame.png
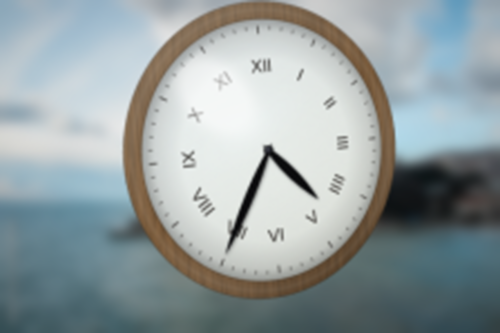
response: 4h35
